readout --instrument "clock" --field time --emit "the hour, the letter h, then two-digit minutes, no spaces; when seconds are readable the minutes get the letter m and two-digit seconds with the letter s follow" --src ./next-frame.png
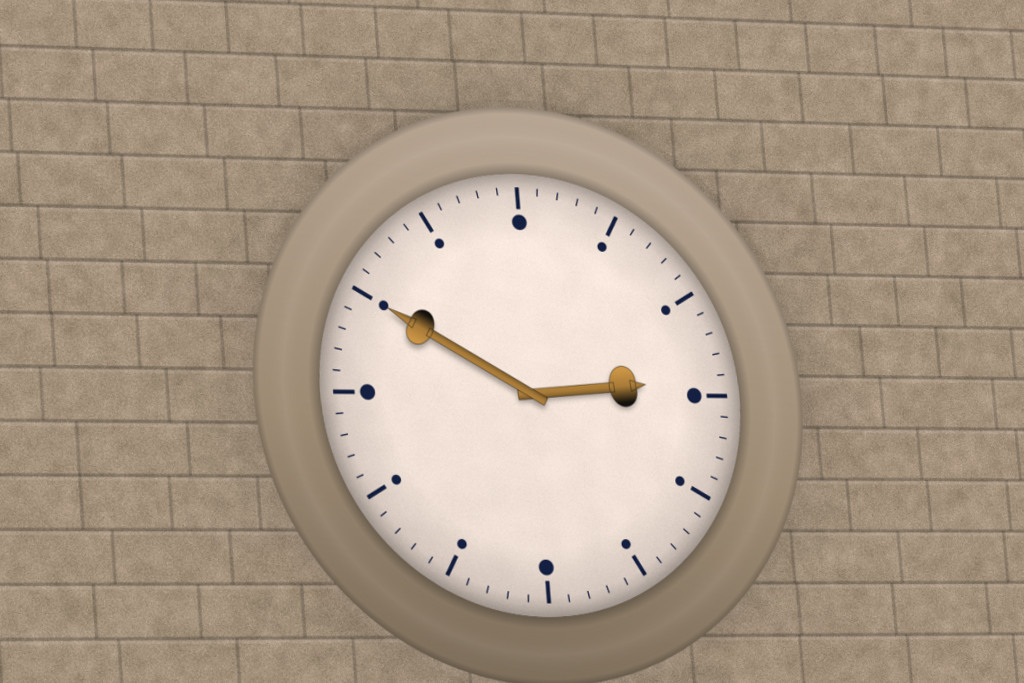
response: 2h50
